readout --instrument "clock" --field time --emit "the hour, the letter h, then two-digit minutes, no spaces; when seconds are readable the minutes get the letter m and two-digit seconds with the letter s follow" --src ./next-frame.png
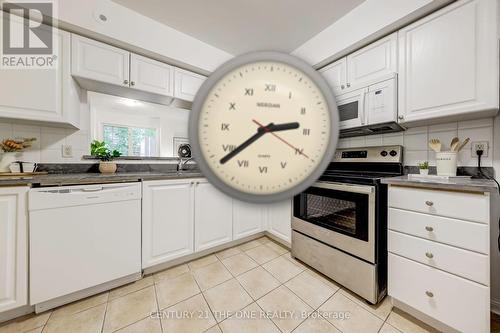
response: 2h38m20s
